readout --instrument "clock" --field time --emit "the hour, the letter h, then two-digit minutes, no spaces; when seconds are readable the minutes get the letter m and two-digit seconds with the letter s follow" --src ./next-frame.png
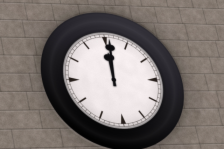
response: 12h01
